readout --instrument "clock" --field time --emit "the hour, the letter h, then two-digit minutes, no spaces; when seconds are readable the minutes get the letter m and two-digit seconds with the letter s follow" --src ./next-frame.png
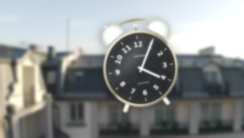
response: 4h05
